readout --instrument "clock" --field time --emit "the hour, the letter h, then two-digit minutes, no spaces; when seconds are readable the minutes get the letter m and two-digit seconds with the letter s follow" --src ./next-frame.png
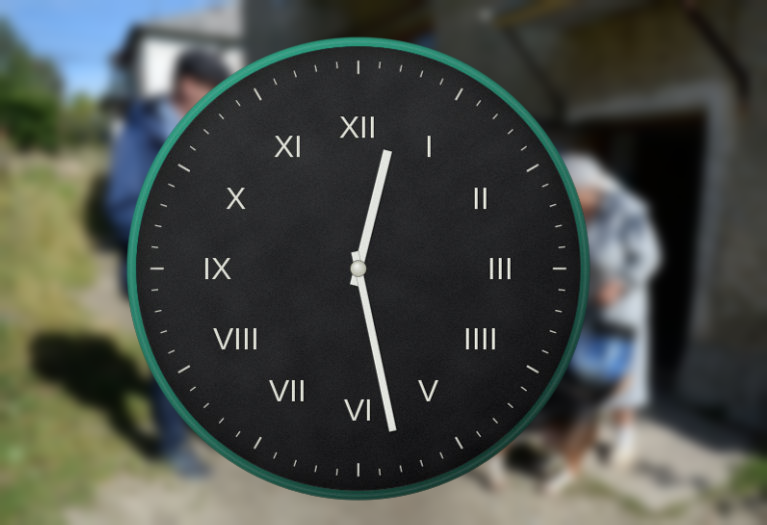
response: 12h28
